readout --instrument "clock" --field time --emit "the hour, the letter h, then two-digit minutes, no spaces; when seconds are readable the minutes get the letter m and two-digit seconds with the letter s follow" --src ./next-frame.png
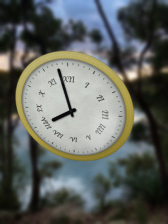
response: 7h58
